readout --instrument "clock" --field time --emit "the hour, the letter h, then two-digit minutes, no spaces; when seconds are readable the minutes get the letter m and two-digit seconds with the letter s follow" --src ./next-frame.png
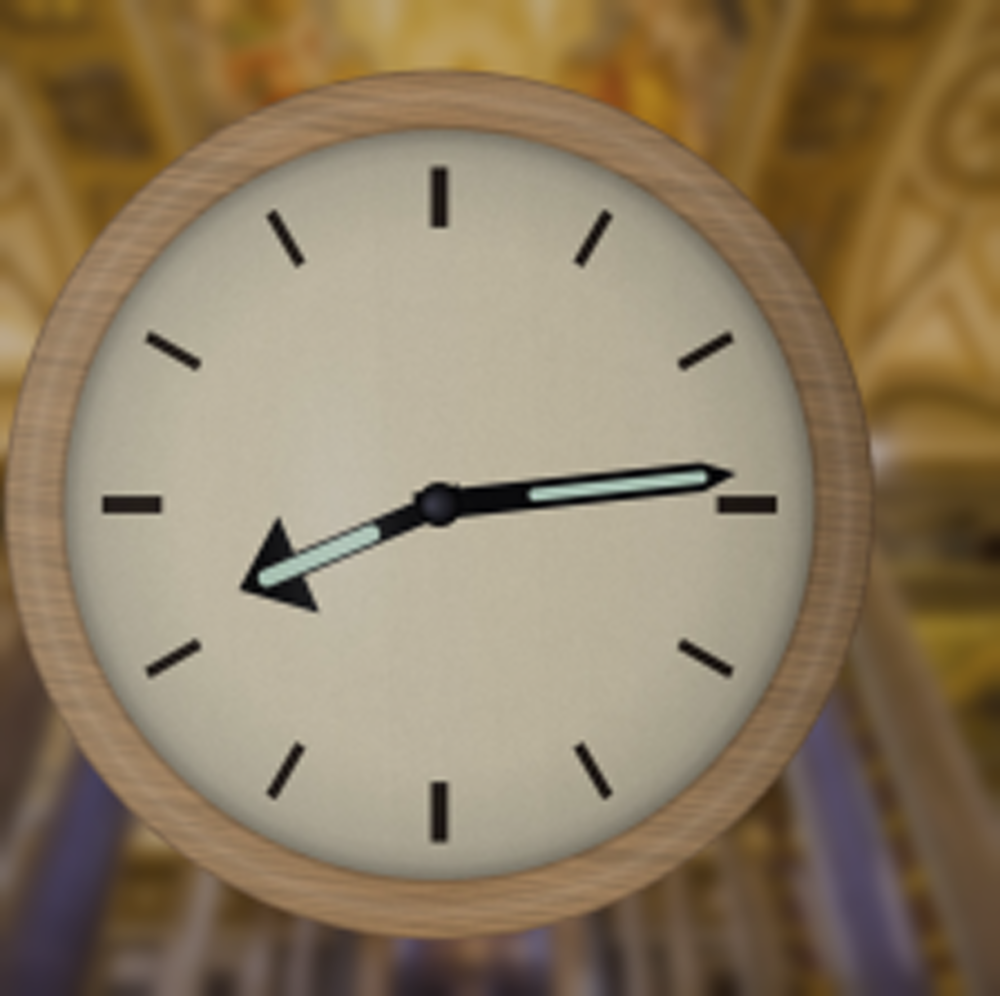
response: 8h14
